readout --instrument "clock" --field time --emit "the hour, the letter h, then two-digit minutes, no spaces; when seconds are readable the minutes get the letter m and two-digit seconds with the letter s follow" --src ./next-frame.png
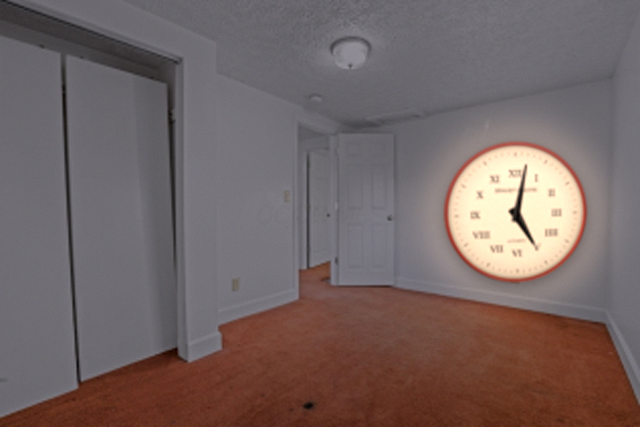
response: 5h02
